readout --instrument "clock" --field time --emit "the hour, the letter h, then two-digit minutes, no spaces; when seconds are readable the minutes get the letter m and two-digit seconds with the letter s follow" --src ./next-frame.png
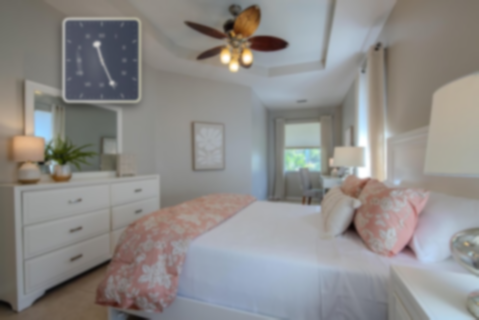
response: 11h26
